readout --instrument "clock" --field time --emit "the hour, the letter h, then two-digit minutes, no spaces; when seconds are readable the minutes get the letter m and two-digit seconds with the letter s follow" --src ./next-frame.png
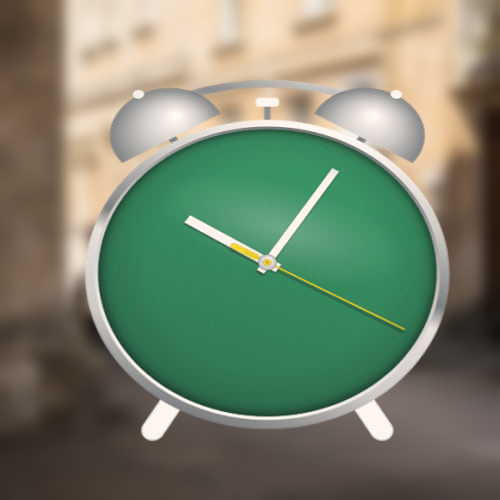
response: 10h05m20s
